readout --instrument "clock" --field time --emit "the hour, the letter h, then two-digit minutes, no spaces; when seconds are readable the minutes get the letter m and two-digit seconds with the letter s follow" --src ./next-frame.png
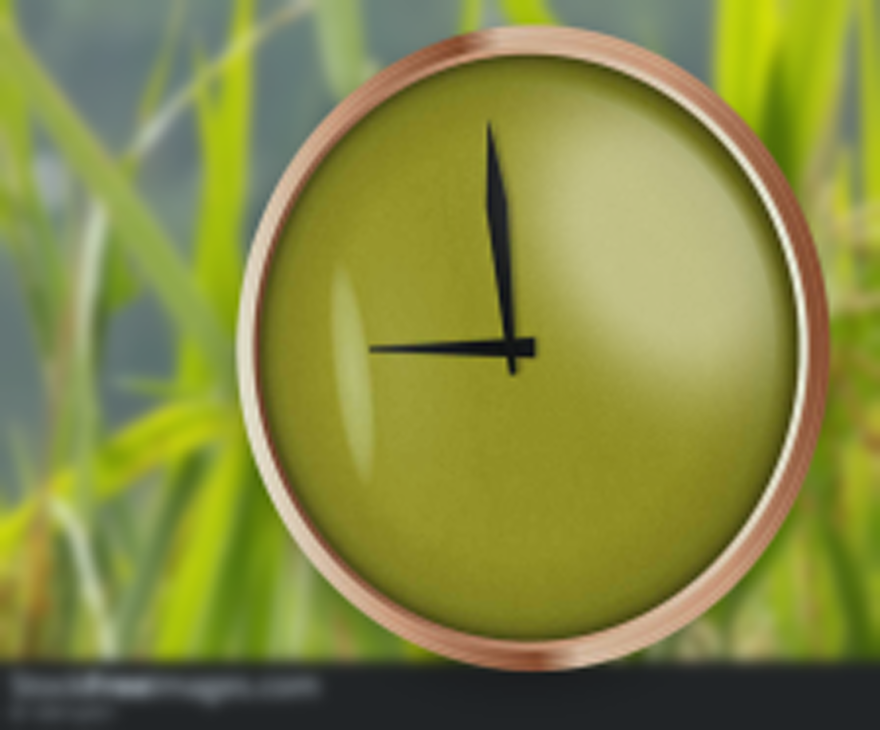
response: 8h59
